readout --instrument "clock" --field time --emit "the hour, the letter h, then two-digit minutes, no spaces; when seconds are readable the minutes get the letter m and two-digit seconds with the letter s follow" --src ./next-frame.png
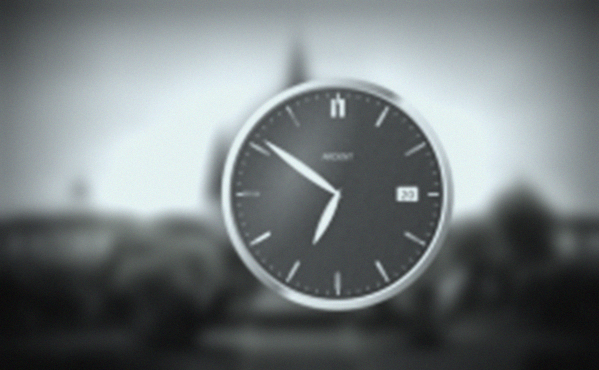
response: 6h51
